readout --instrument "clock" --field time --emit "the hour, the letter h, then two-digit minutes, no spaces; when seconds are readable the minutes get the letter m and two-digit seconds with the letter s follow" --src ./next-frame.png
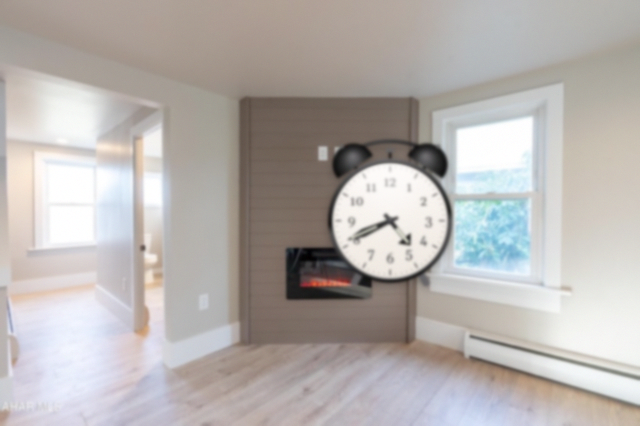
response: 4h41
